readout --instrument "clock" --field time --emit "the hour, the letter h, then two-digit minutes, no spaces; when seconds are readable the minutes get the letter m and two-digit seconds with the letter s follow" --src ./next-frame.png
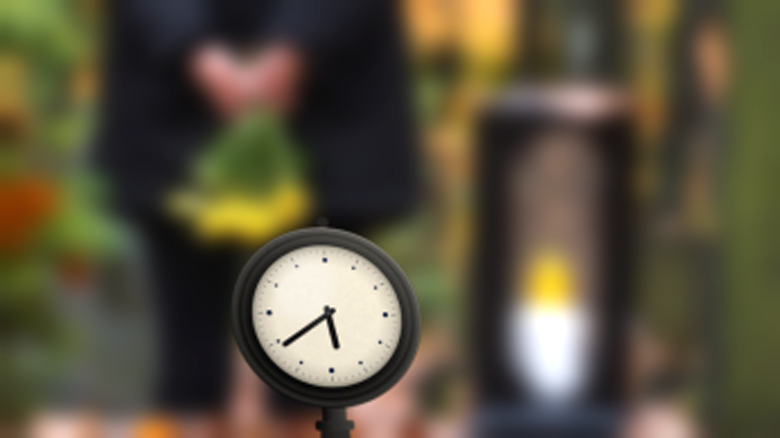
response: 5h39
